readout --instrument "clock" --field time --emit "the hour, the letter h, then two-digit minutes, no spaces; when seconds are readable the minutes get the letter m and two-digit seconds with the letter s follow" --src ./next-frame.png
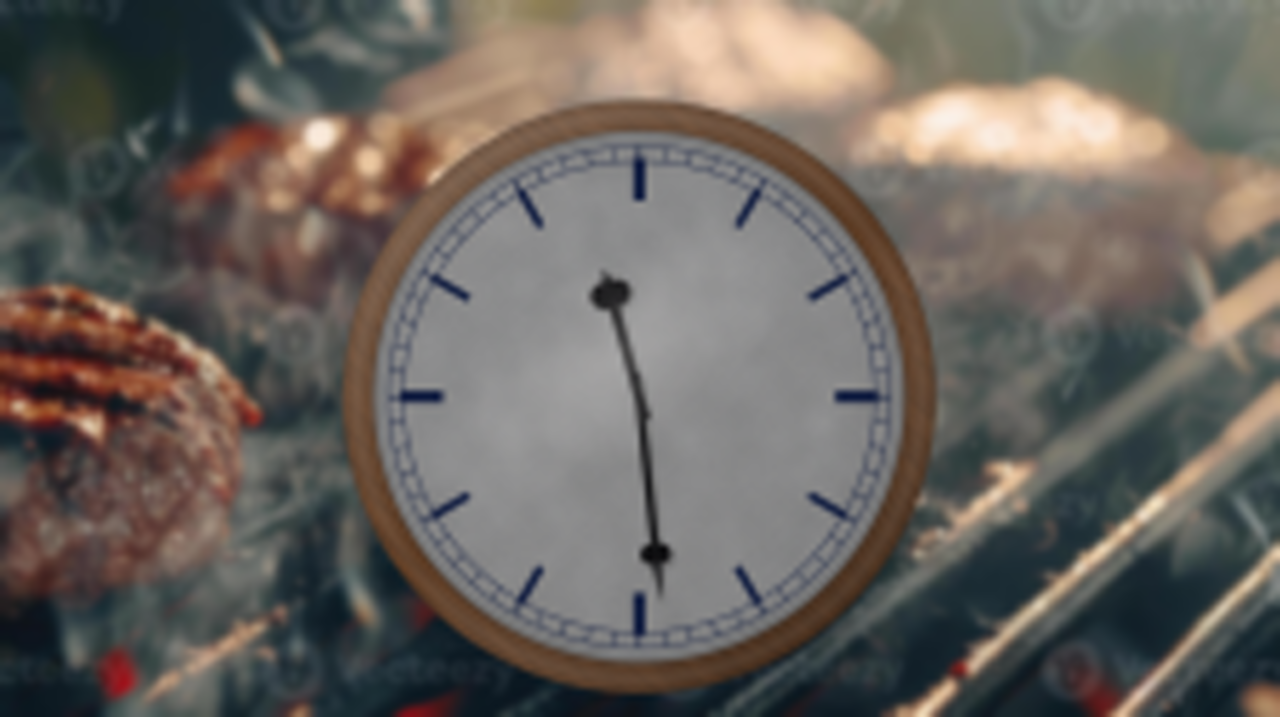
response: 11h29
